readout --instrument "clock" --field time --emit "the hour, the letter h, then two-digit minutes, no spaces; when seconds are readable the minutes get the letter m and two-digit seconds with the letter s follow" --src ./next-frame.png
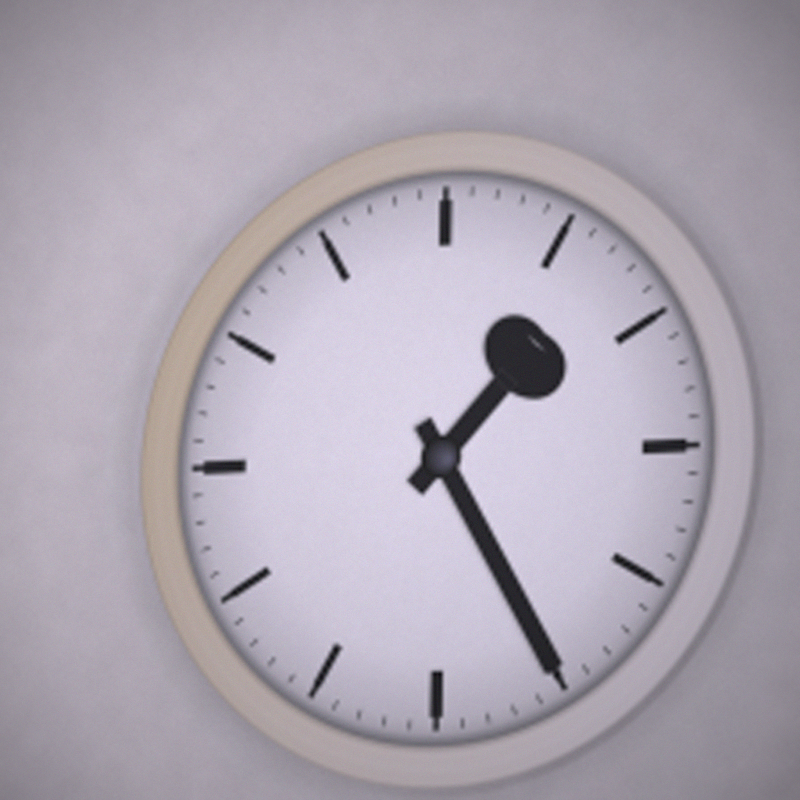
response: 1h25
